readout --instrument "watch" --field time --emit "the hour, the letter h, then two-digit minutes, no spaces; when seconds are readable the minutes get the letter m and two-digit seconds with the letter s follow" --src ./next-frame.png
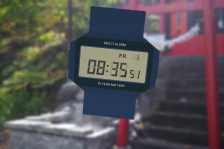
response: 8h35m51s
